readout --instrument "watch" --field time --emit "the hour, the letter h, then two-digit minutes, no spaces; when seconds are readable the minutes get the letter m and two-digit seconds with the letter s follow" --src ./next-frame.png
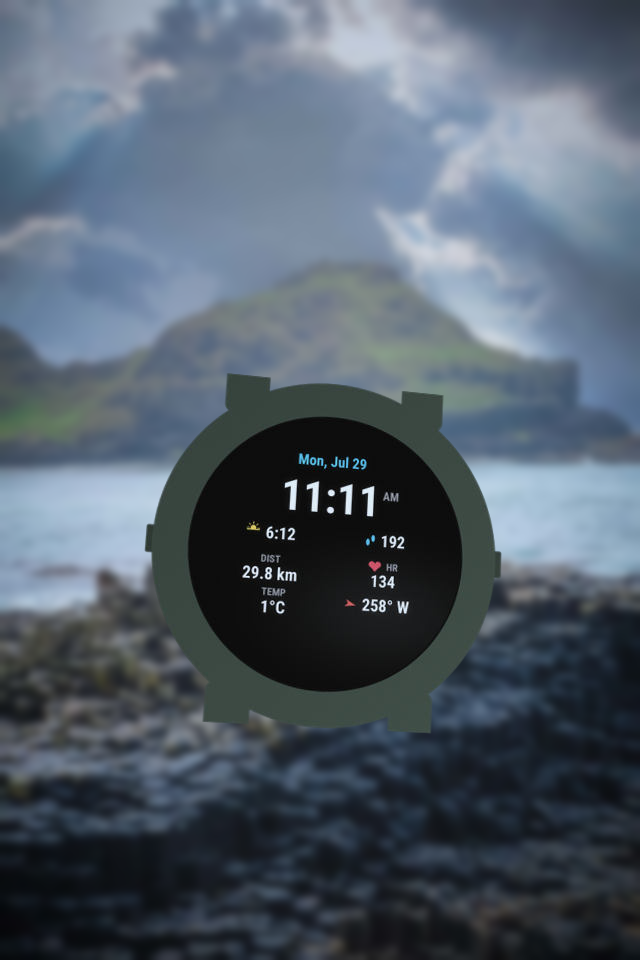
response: 11h11
